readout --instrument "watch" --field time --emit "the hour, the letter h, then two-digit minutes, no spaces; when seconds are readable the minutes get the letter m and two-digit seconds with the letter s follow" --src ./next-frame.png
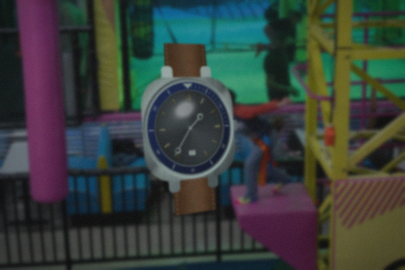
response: 1h36
